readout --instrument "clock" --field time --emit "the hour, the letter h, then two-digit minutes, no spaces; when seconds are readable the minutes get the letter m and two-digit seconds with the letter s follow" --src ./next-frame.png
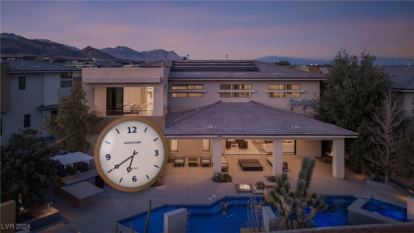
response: 6h40
